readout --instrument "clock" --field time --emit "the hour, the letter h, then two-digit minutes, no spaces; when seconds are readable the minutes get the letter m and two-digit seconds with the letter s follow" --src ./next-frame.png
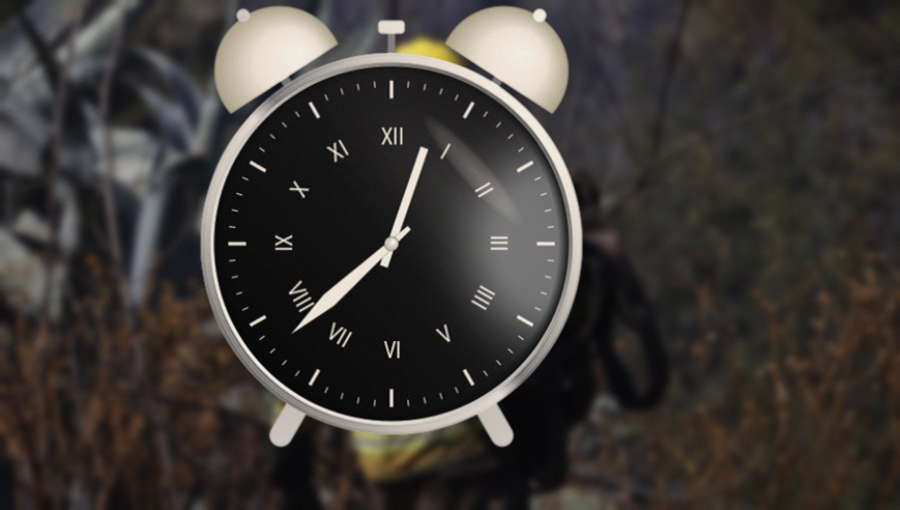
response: 12h38
